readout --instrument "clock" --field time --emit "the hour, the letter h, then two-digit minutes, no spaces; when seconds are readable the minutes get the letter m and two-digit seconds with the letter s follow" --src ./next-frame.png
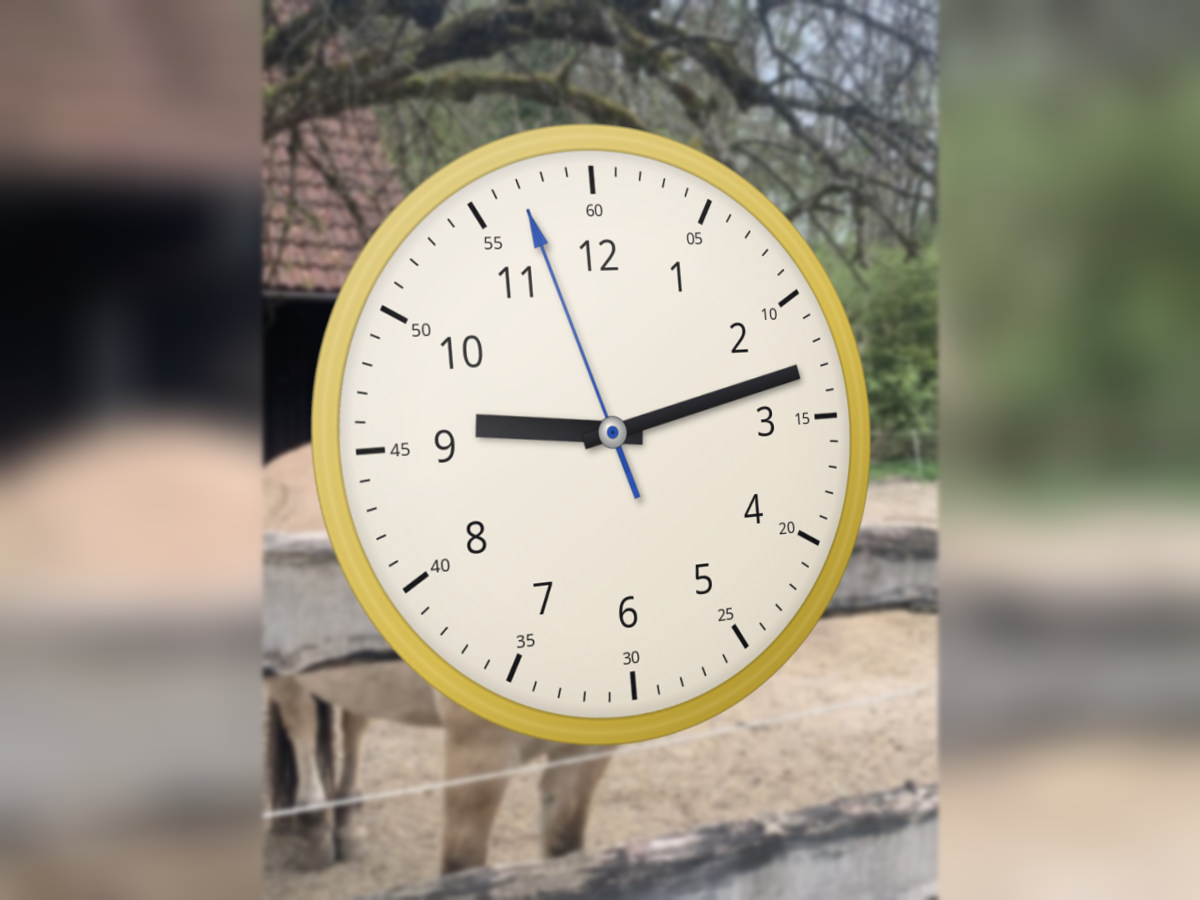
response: 9h12m57s
